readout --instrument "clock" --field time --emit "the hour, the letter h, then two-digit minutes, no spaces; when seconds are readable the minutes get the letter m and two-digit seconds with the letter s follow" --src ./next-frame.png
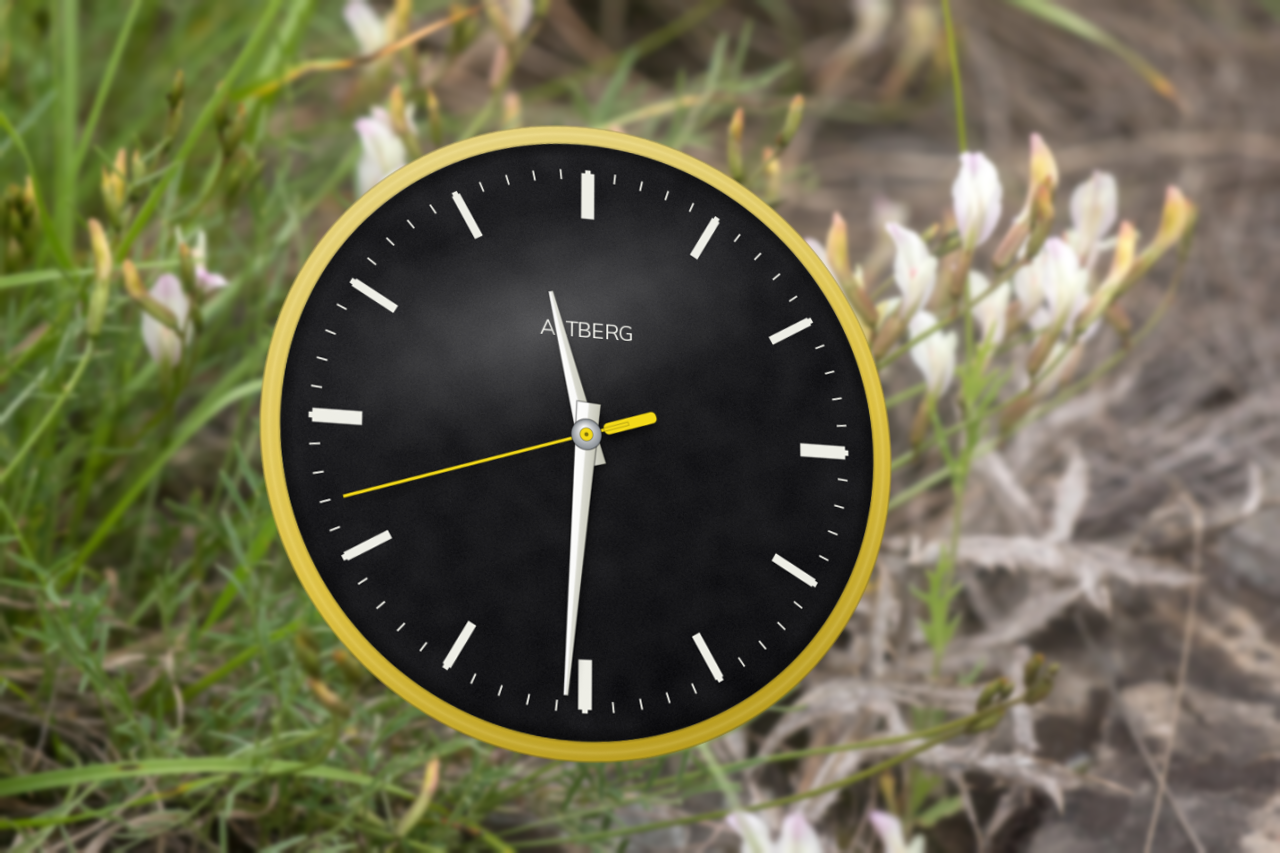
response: 11h30m42s
